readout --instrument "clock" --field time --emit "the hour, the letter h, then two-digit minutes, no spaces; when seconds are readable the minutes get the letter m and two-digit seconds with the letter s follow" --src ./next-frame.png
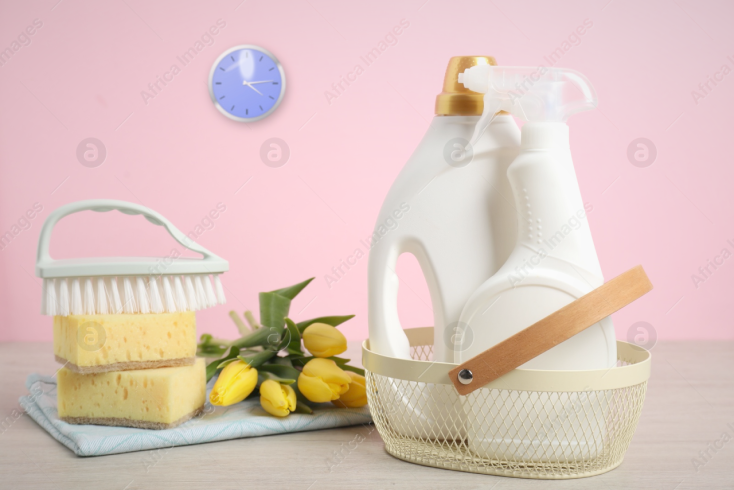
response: 4h14
